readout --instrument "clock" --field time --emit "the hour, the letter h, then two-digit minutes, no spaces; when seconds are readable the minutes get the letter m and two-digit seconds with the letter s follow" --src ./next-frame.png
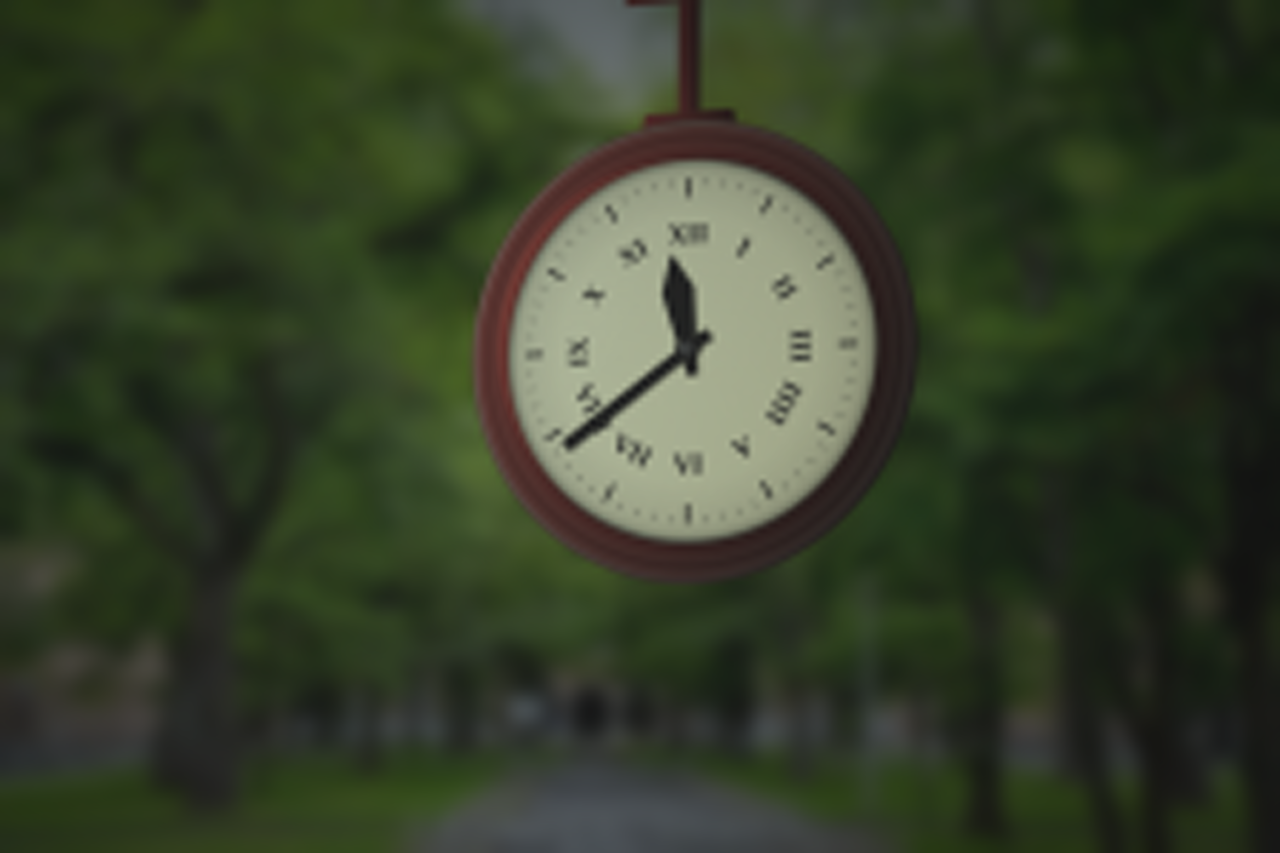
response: 11h39
